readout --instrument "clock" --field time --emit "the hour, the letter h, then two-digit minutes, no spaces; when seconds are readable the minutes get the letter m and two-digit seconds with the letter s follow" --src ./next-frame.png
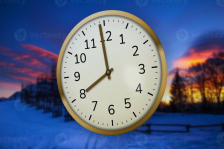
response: 7h59
